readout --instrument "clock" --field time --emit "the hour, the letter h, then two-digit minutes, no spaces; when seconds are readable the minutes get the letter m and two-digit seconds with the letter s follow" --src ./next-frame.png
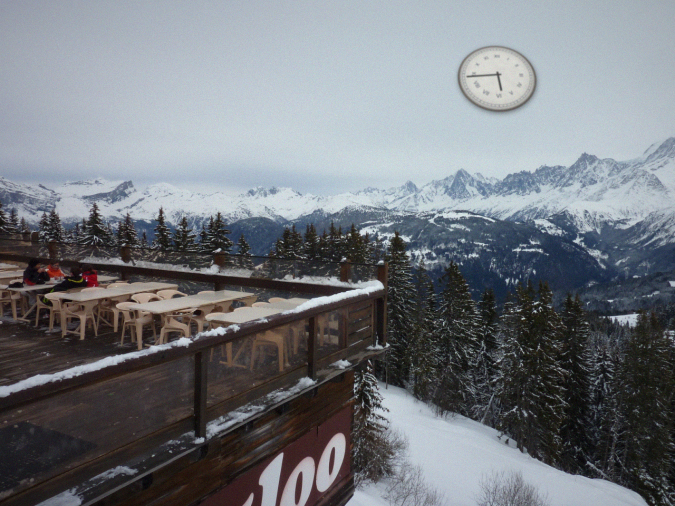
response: 5h44
